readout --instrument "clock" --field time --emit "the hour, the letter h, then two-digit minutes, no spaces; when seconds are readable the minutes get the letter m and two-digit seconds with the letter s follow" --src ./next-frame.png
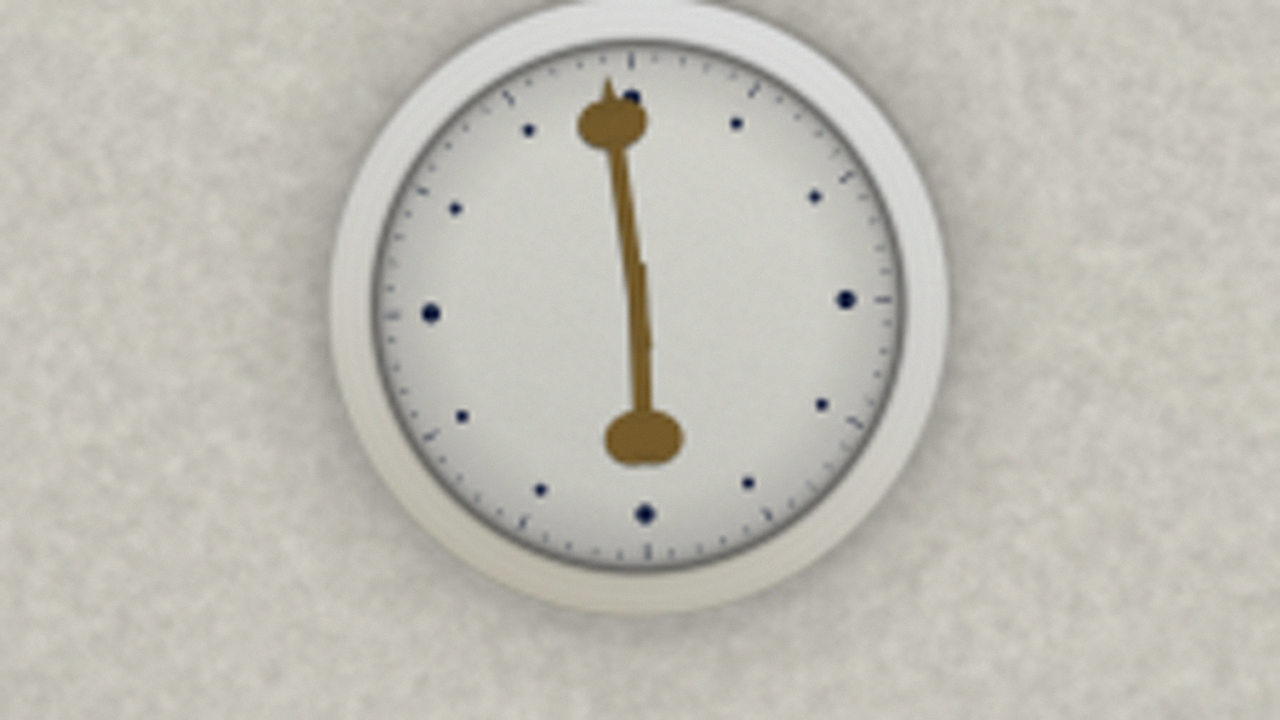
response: 5h59
